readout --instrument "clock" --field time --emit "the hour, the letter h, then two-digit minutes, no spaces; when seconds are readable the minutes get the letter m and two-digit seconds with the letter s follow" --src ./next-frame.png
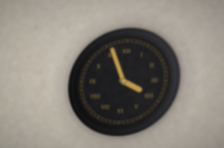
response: 3h56
